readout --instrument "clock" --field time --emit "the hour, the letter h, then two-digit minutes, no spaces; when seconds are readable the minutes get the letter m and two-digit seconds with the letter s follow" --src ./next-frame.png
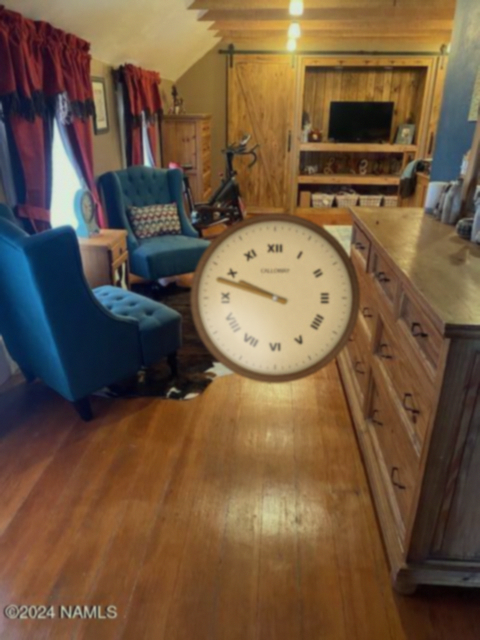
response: 9h48
